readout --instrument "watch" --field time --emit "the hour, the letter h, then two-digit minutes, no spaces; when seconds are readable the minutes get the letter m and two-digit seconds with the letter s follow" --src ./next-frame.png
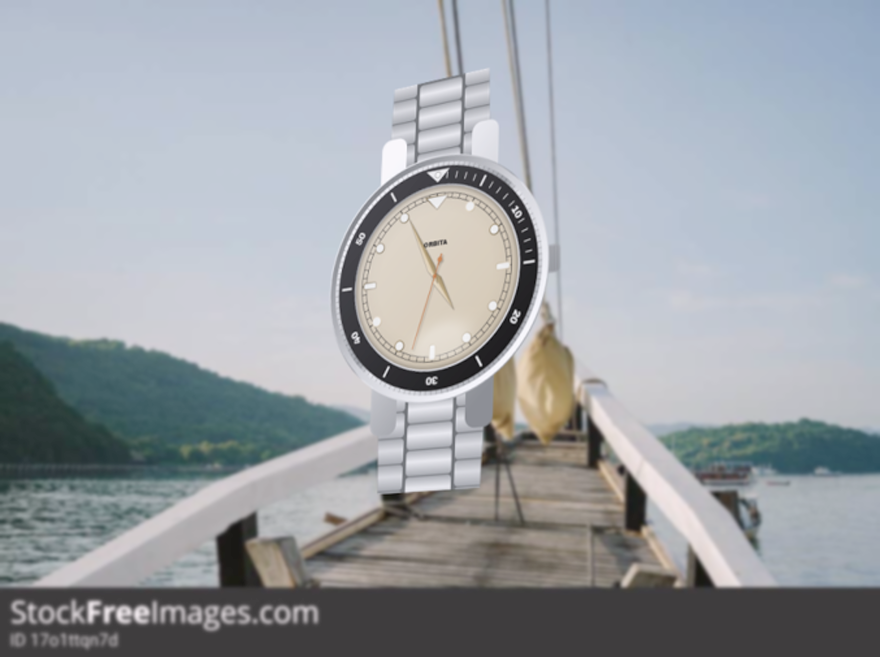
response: 4h55m33s
